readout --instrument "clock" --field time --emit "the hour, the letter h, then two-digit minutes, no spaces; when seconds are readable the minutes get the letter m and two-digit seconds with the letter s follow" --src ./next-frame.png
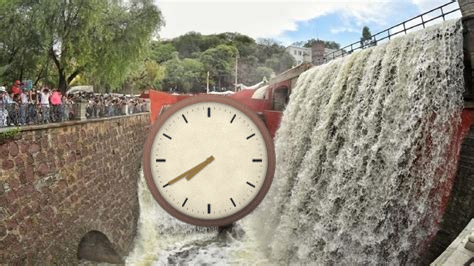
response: 7h40
